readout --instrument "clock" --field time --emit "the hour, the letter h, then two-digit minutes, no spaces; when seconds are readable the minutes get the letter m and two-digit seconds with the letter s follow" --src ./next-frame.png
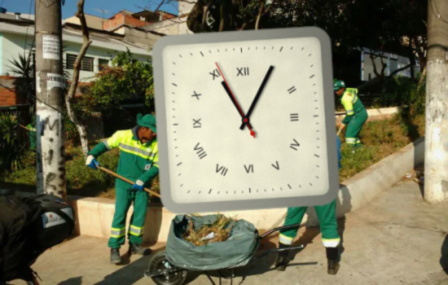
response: 11h04m56s
